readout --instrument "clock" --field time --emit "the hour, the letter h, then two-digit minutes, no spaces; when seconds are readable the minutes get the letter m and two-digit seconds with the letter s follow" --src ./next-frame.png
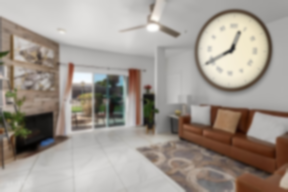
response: 12h40
